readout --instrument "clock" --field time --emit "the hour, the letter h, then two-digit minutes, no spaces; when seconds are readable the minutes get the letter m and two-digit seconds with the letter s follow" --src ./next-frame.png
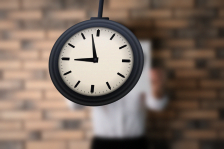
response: 8h58
